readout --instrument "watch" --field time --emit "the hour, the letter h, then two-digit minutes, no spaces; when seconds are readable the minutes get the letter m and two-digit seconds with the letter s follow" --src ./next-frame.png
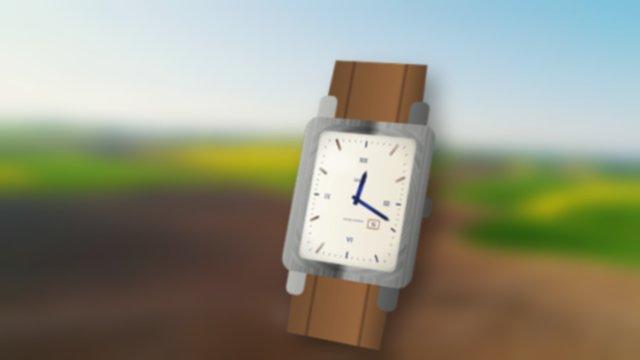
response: 12h19
